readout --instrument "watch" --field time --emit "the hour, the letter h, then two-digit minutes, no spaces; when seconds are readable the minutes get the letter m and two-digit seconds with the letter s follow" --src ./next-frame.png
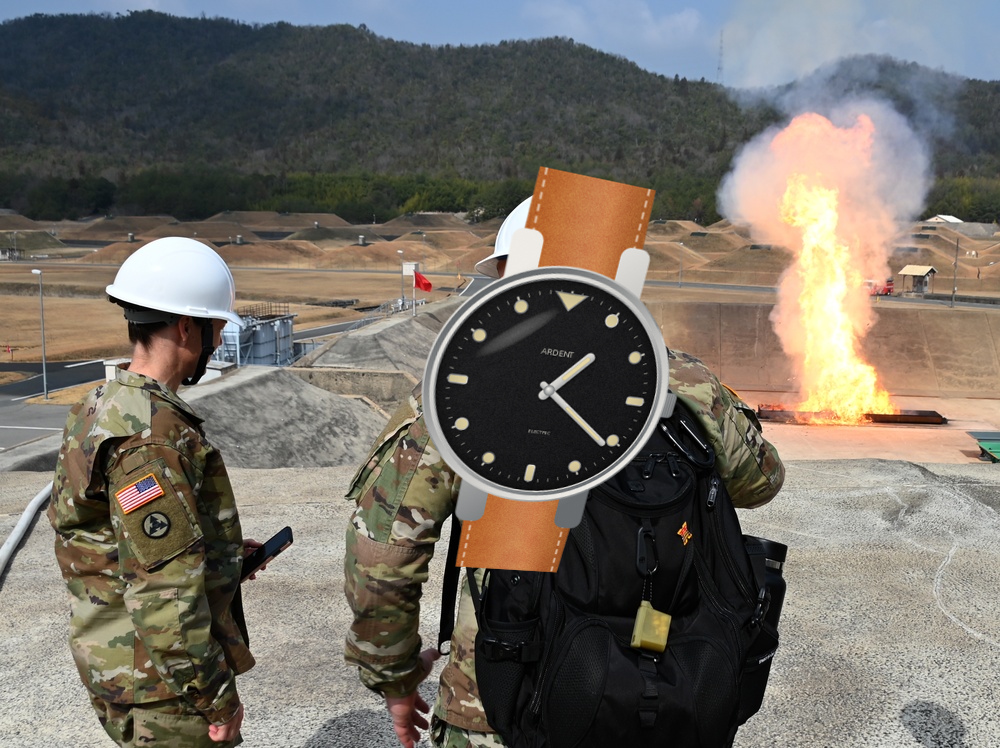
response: 1h21
